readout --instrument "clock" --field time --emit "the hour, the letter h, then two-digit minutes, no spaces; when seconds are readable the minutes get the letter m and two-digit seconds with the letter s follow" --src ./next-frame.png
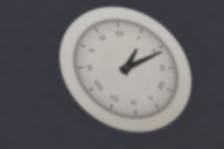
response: 1h11
